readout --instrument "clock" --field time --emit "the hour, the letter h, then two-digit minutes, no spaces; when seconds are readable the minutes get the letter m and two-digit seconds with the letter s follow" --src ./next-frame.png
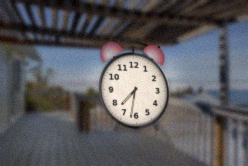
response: 7h32
